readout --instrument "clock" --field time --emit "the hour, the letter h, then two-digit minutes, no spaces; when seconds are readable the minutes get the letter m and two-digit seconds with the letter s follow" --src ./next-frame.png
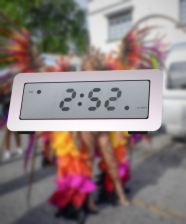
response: 2h52
